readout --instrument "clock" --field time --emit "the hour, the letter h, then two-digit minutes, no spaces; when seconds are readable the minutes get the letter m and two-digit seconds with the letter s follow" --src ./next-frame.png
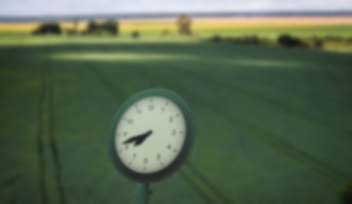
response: 7h42
